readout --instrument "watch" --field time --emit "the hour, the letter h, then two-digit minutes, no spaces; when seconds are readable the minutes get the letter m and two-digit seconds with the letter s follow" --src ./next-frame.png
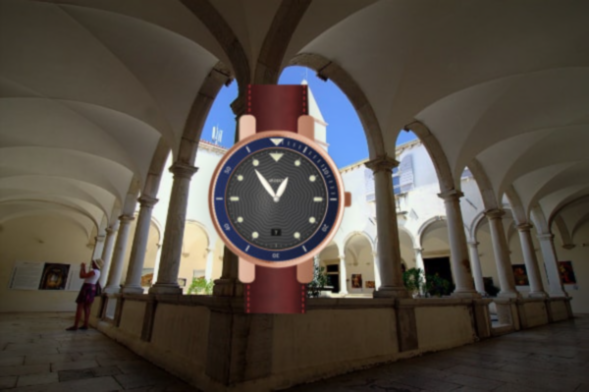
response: 12h54
